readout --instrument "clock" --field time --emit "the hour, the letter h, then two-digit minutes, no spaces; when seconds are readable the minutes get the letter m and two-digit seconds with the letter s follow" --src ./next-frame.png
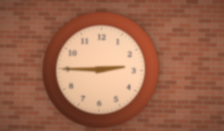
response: 2h45
